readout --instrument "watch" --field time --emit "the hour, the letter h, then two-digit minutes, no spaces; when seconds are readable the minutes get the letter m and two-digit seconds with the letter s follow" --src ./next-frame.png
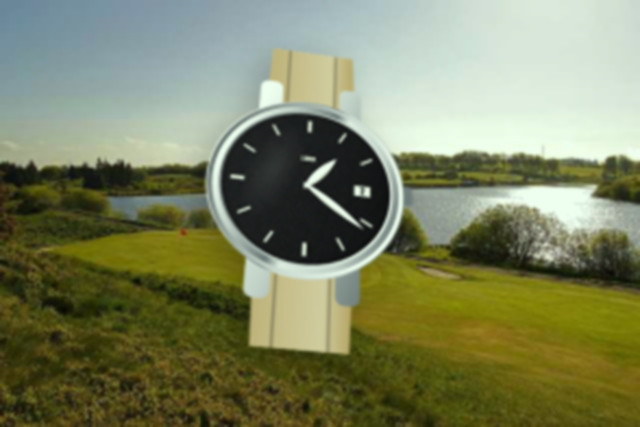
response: 1h21
